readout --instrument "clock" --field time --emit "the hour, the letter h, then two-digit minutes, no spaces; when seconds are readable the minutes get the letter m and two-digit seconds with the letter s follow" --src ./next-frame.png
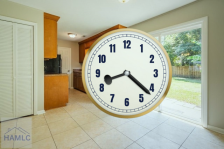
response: 8h22
